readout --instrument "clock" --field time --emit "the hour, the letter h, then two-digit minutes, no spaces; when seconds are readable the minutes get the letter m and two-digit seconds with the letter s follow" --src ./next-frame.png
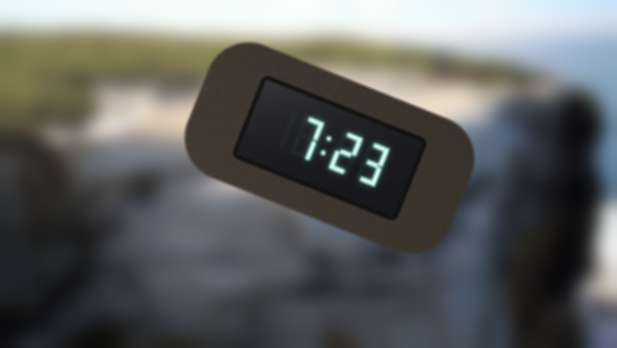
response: 7h23
